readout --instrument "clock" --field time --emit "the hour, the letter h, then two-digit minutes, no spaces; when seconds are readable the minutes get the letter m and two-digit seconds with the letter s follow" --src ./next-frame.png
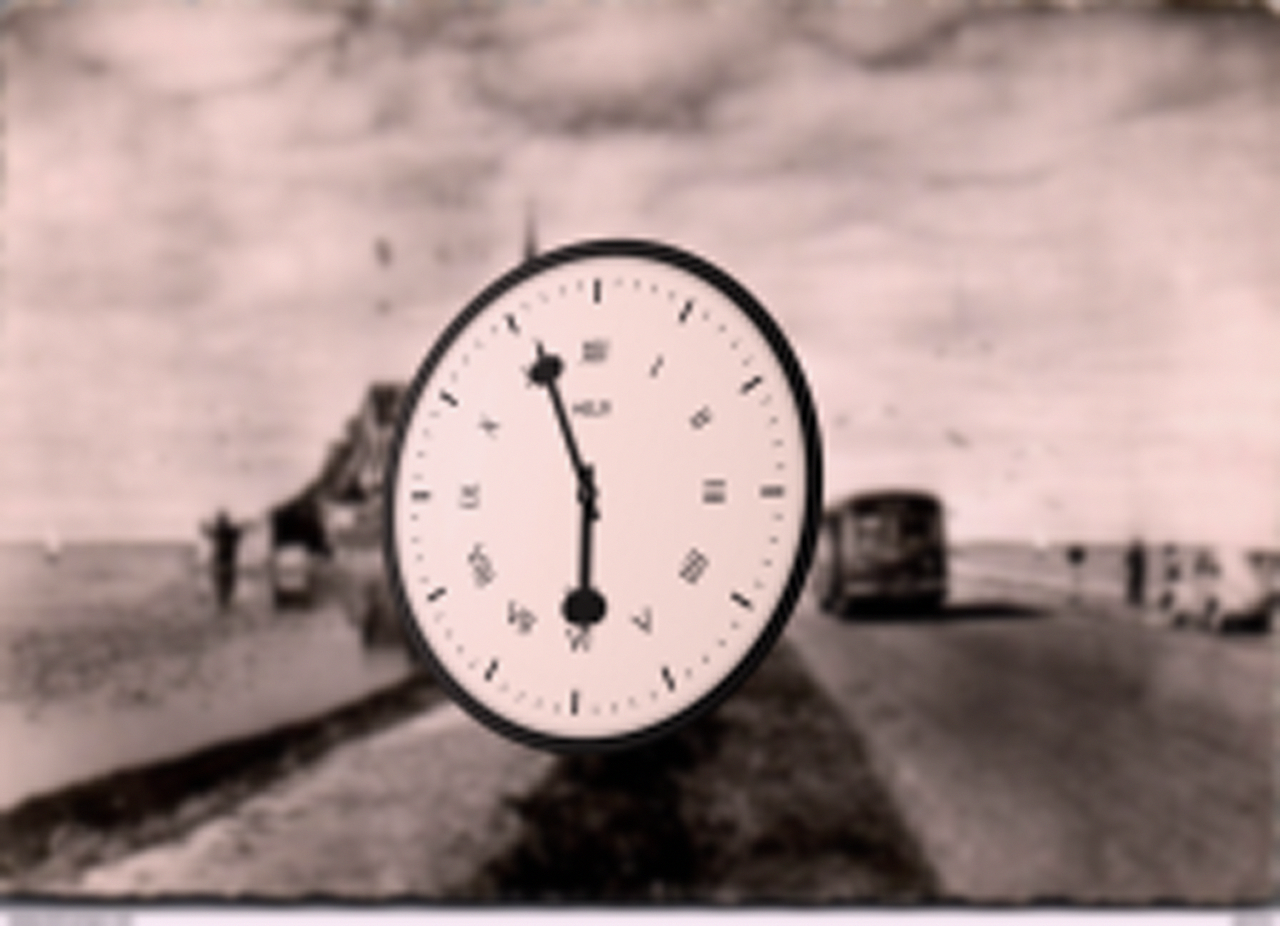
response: 5h56
